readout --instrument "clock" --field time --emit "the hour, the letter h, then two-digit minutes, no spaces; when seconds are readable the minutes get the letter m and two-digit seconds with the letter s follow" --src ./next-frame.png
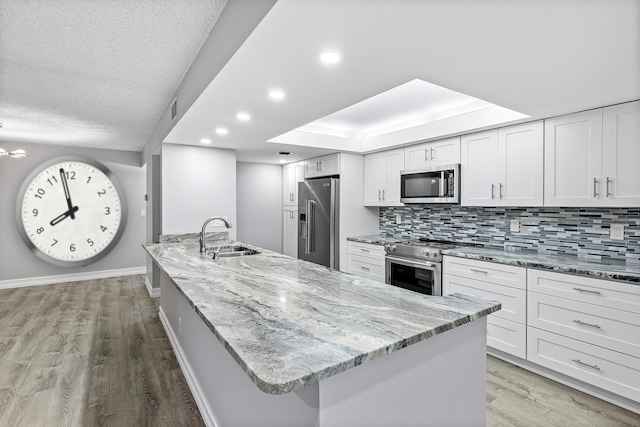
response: 7h58
